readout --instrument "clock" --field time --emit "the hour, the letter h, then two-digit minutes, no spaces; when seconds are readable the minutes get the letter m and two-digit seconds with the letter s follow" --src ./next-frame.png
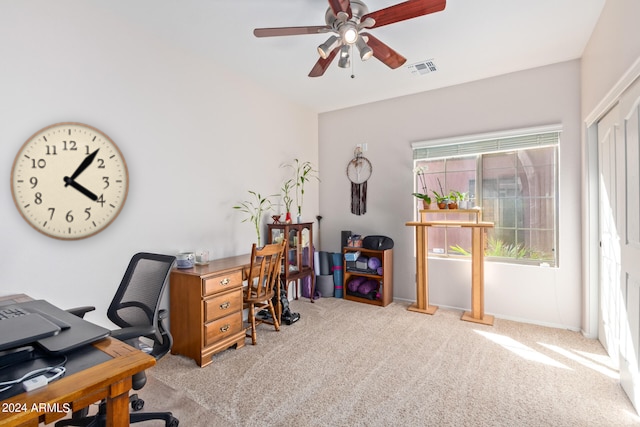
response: 4h07
